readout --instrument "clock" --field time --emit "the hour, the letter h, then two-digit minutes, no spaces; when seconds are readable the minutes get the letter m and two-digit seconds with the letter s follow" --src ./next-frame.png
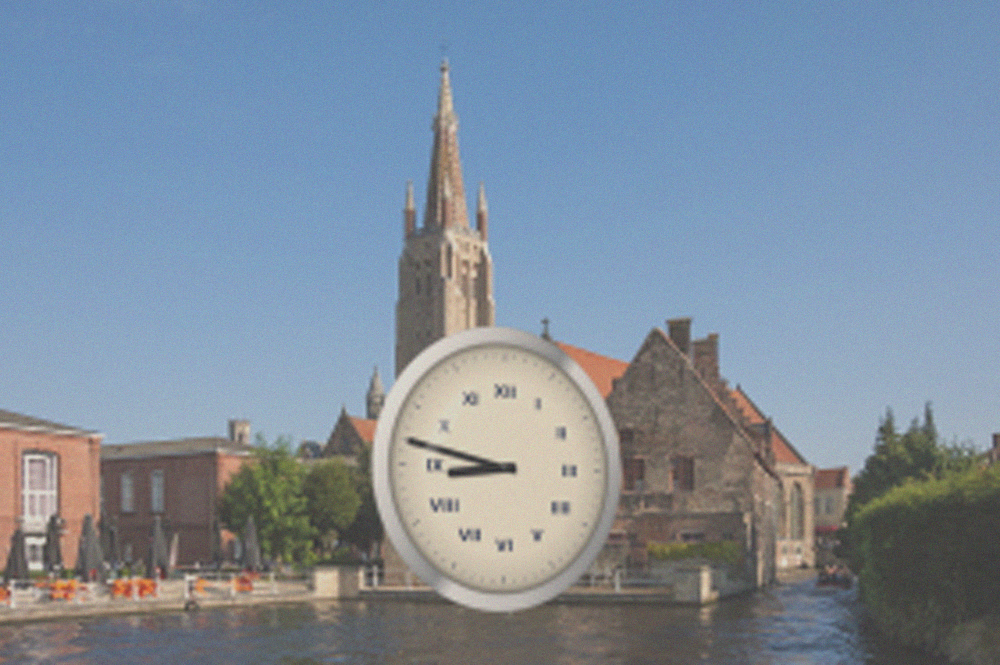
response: 8h47
